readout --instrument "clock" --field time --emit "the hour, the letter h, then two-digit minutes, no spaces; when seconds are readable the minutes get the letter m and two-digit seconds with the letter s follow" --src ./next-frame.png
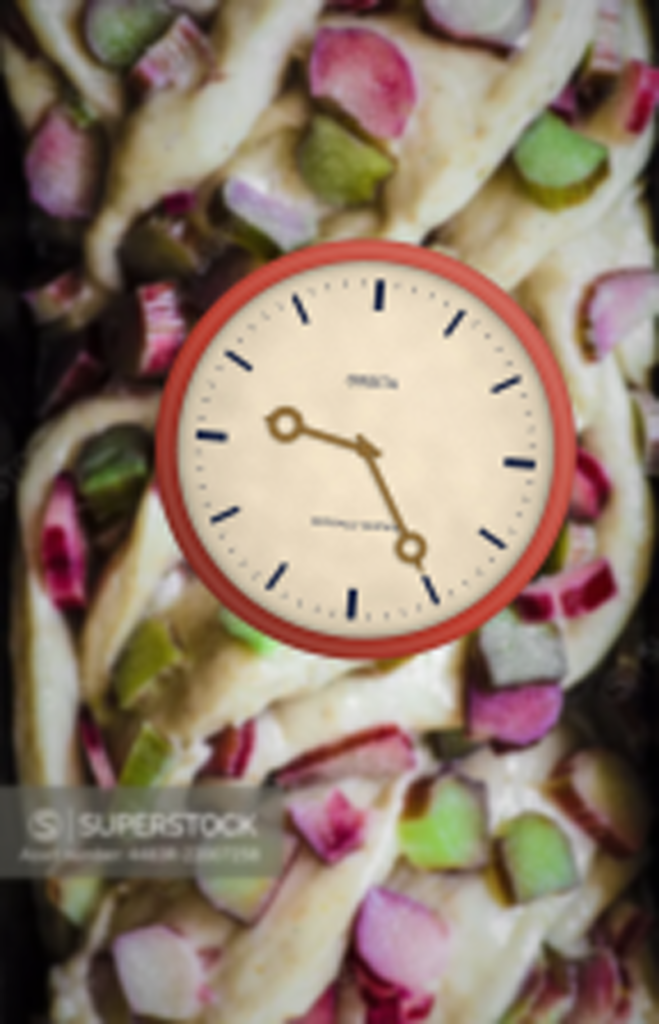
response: 9h25
